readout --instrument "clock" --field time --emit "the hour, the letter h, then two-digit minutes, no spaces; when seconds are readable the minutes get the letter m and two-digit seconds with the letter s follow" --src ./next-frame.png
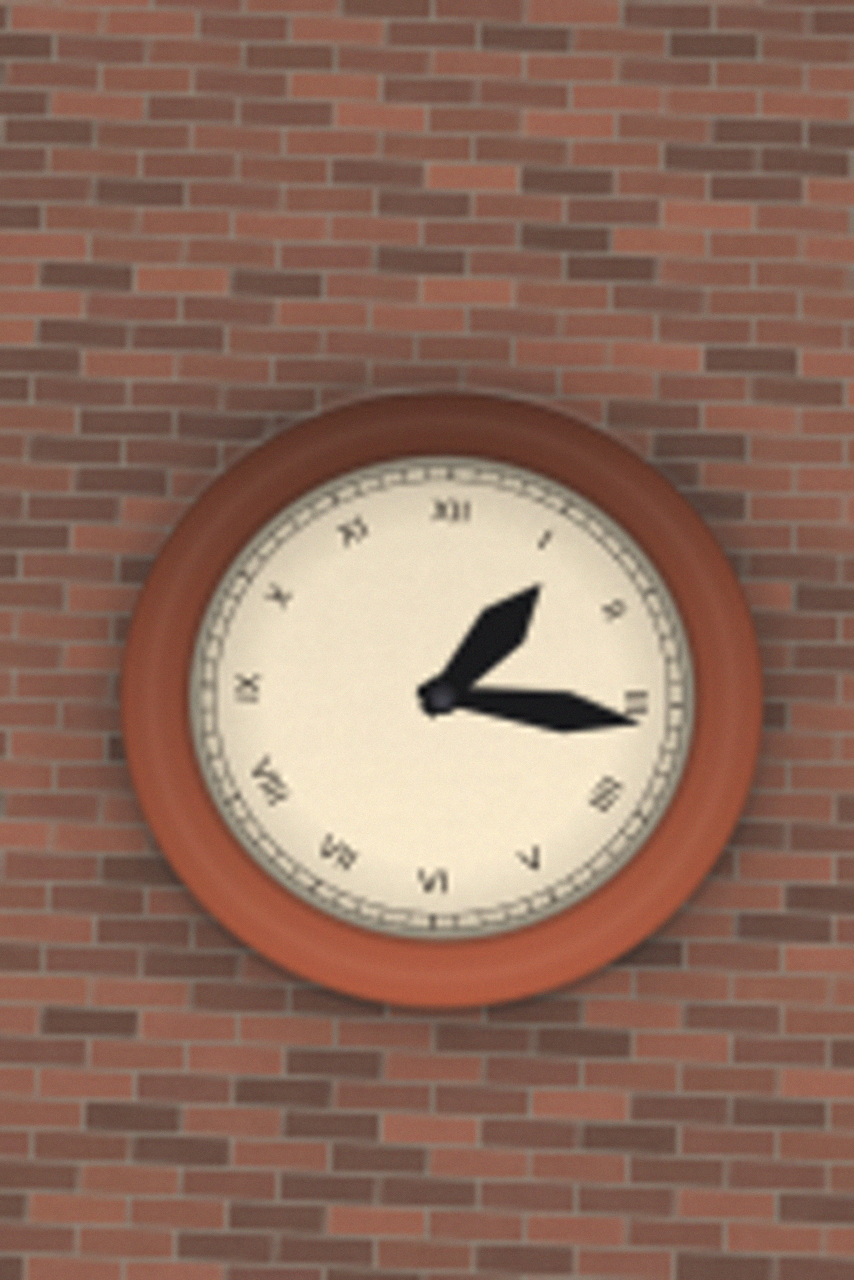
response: 1h16
